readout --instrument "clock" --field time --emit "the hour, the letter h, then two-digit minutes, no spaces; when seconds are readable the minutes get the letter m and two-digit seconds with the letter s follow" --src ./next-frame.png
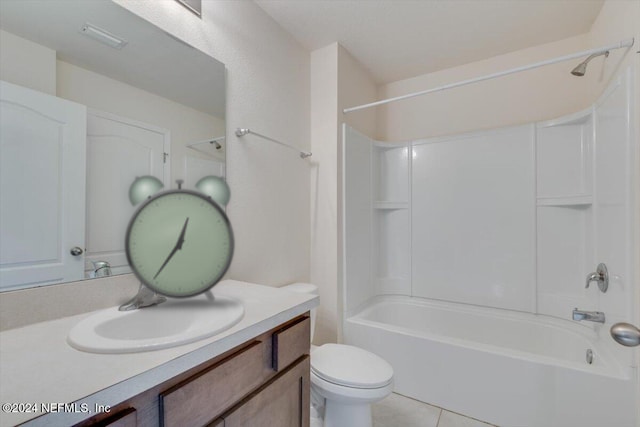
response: 12h36
